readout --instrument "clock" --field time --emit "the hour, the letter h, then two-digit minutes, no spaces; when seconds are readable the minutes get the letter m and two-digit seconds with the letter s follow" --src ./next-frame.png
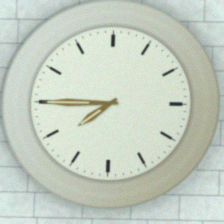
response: 7h45
